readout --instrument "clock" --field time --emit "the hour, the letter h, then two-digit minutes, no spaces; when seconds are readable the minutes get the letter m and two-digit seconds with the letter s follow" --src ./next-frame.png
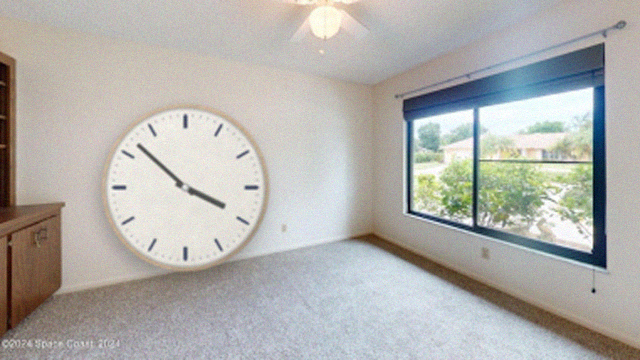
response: 3h52
